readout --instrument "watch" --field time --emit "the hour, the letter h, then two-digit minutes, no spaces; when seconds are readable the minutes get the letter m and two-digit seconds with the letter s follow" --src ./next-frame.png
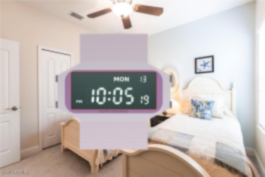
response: 10h05
